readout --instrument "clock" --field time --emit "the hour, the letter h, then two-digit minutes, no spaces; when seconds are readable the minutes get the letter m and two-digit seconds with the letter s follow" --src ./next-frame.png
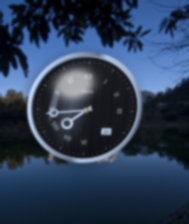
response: 7h44
